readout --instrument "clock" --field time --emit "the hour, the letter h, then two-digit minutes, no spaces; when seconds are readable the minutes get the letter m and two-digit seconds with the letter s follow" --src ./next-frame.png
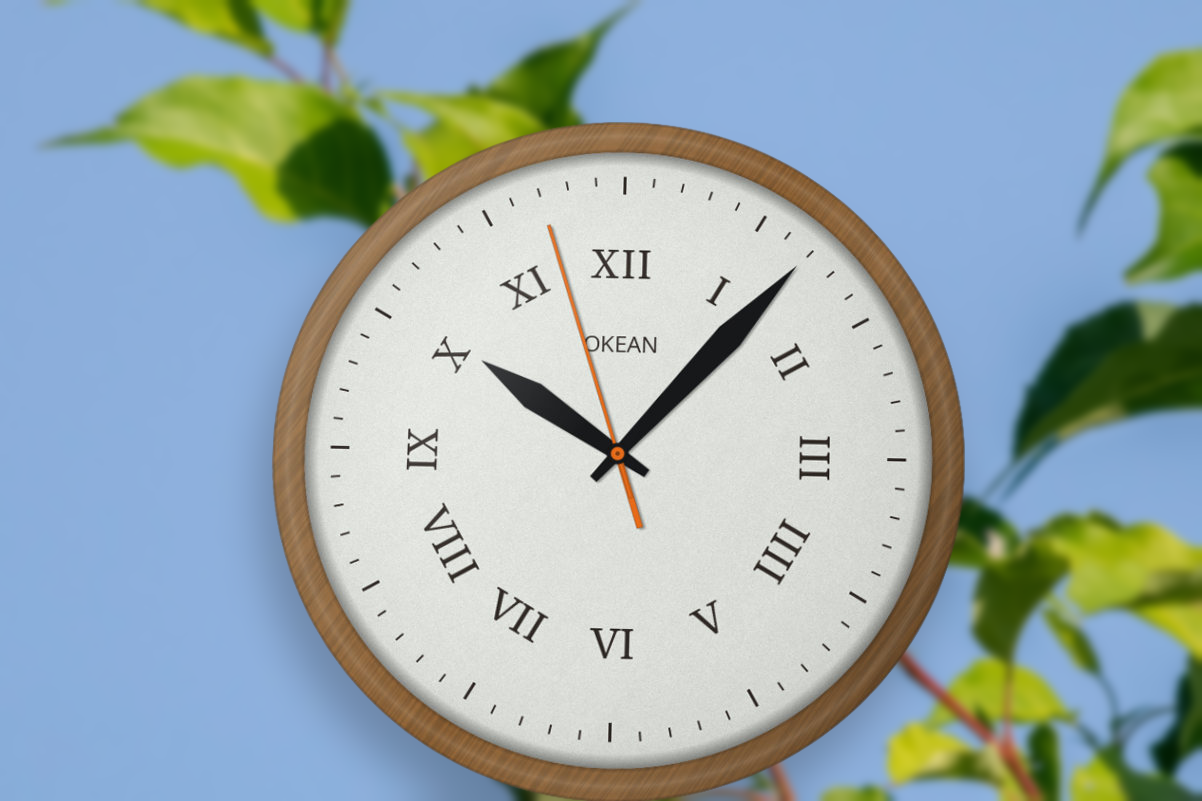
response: 10h06m57s
